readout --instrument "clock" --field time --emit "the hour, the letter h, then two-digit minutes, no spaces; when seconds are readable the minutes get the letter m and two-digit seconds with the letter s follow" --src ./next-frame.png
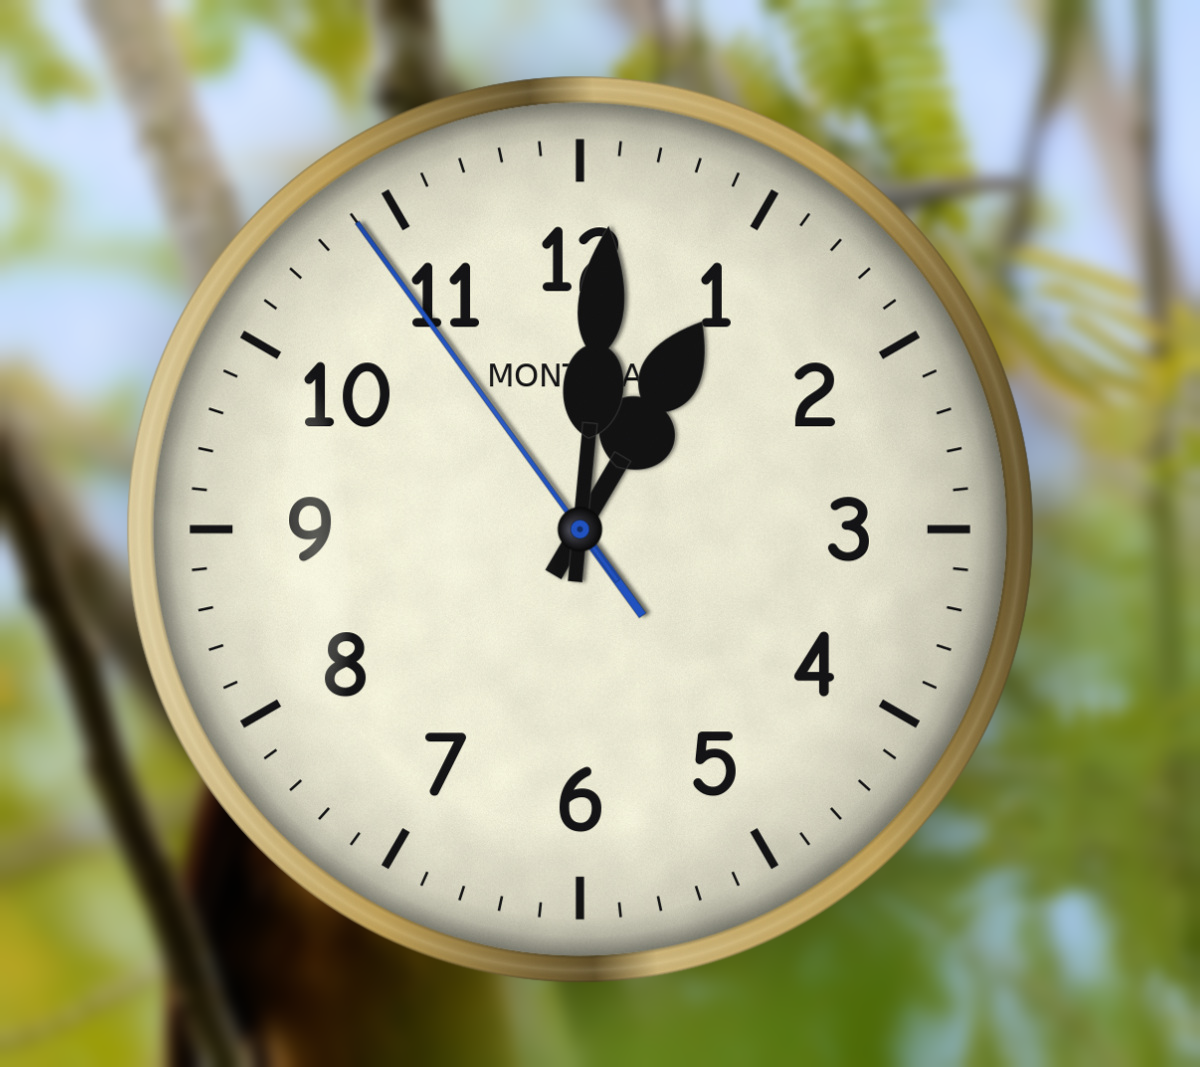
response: 1h00m54s
